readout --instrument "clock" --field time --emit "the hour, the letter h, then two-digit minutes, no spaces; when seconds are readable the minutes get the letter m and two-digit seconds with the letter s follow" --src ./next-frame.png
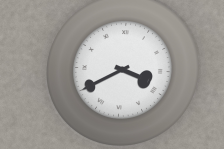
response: 3h40
